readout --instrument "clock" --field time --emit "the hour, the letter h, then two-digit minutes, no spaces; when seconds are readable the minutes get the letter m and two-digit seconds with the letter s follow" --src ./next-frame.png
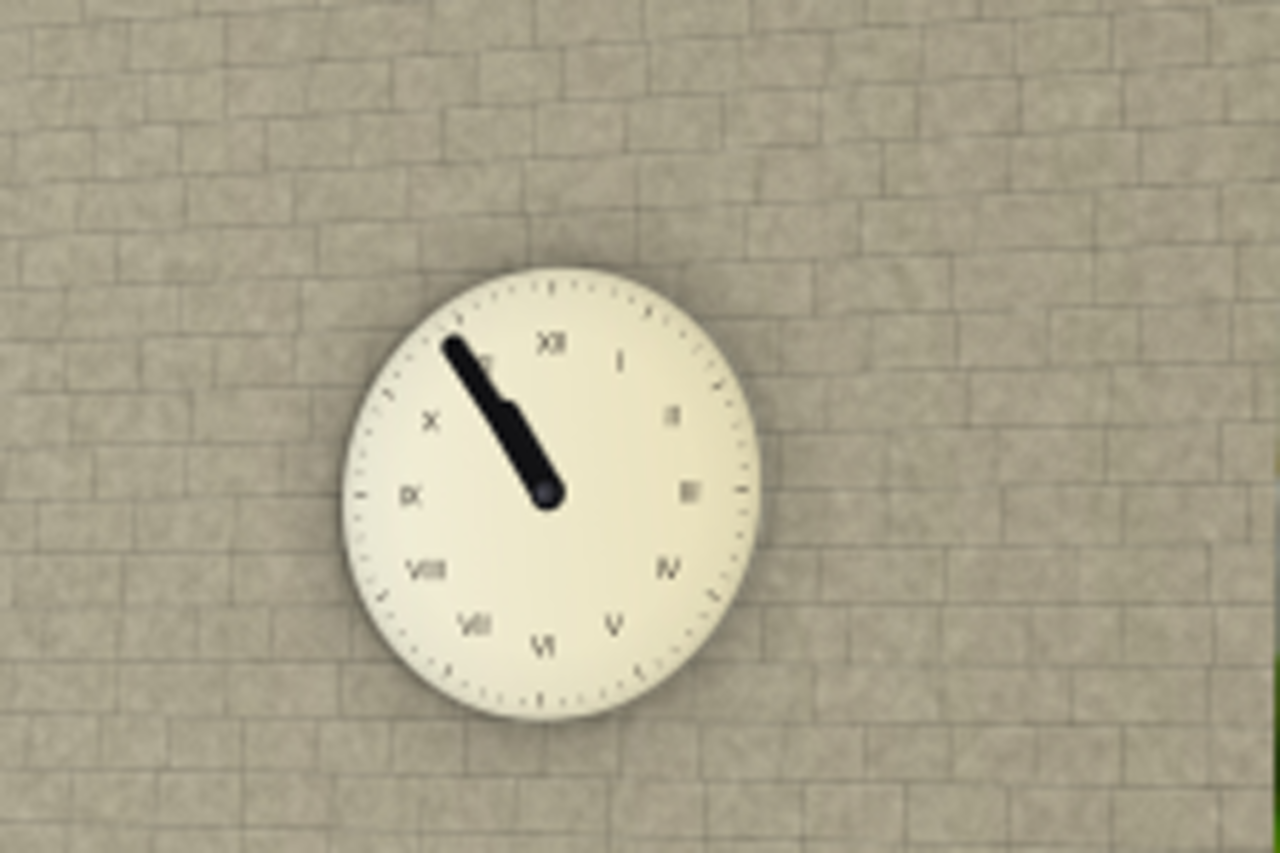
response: 10h54
